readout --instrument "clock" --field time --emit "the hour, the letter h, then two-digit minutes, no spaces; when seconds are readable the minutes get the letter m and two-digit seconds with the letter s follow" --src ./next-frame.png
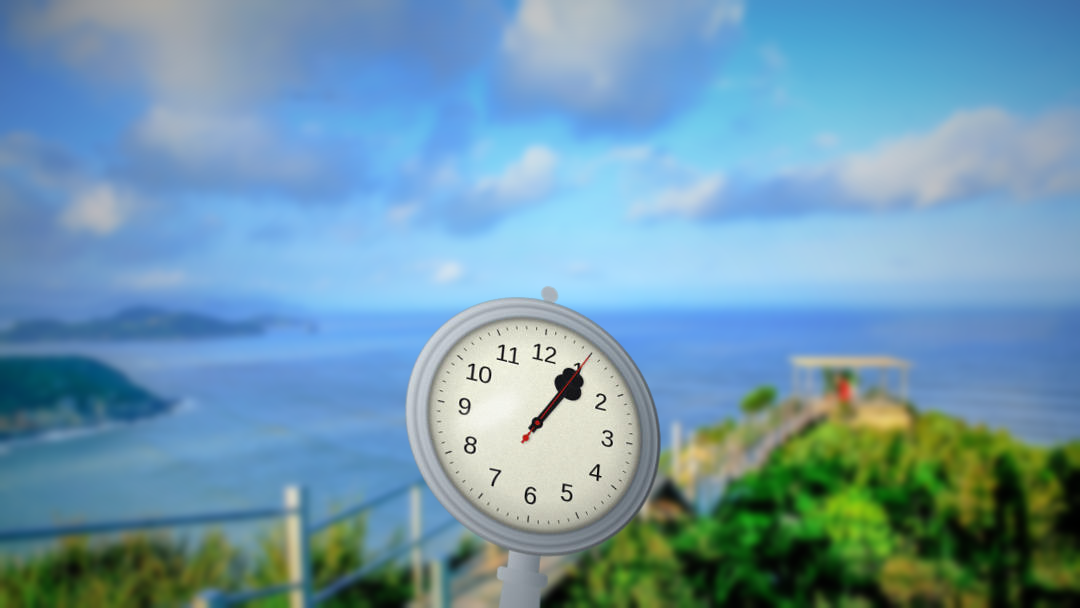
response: 1h05m05s
